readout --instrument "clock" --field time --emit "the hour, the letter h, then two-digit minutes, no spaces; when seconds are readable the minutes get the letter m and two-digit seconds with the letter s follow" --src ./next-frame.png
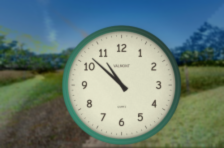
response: 10h52
